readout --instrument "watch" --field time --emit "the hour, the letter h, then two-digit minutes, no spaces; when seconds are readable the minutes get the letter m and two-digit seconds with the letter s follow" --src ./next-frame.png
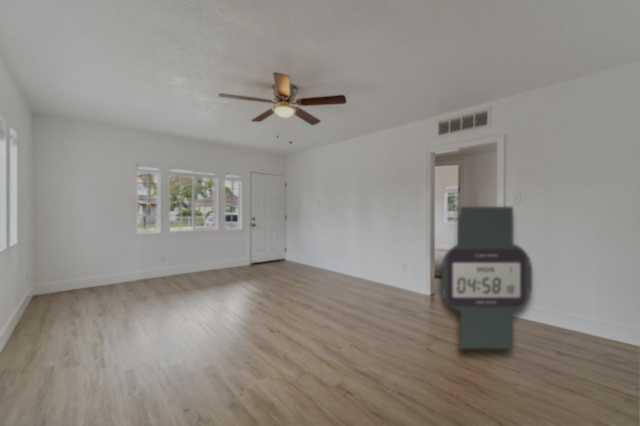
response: 4h58
